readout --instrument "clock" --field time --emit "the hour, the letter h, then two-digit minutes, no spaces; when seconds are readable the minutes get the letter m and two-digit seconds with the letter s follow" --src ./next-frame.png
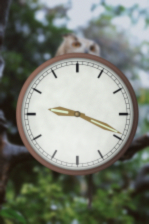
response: 9h19
